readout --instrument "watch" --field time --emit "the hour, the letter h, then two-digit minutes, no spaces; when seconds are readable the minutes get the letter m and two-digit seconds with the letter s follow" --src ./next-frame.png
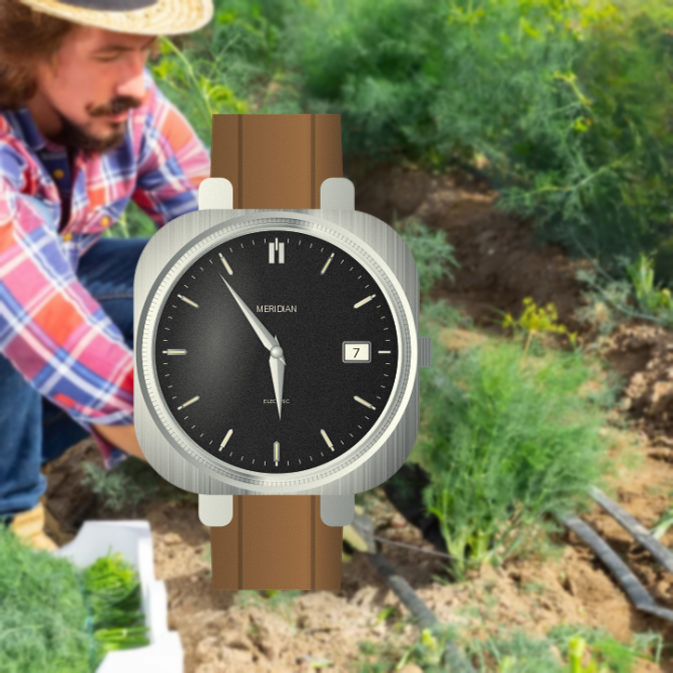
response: 5h54
